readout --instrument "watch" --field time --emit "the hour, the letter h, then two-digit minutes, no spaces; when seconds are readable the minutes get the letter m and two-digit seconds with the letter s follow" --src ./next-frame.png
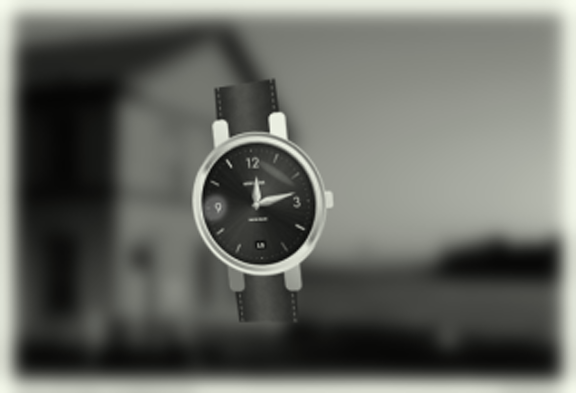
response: 12h13
